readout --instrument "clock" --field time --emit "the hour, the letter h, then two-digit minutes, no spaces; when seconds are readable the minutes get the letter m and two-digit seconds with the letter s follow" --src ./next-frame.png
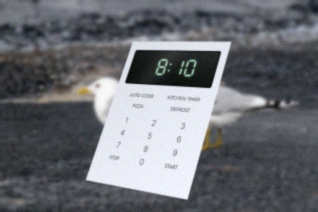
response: 8h10
